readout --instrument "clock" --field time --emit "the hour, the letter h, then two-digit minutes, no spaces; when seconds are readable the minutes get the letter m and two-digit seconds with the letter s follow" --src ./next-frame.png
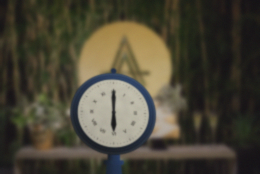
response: 6h00
